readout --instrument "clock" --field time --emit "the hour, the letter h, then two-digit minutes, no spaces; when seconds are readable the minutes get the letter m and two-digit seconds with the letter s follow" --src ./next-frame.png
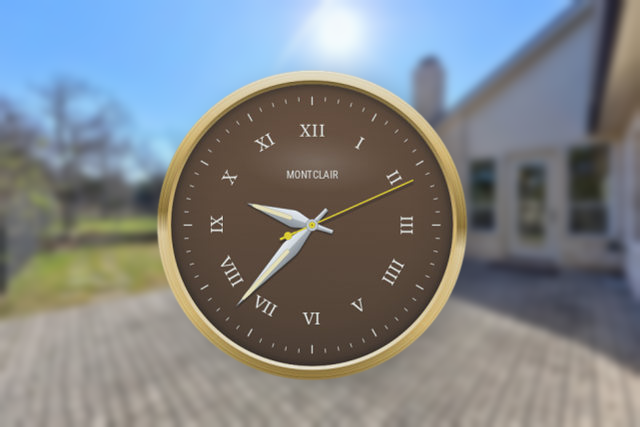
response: 9h37m11s
